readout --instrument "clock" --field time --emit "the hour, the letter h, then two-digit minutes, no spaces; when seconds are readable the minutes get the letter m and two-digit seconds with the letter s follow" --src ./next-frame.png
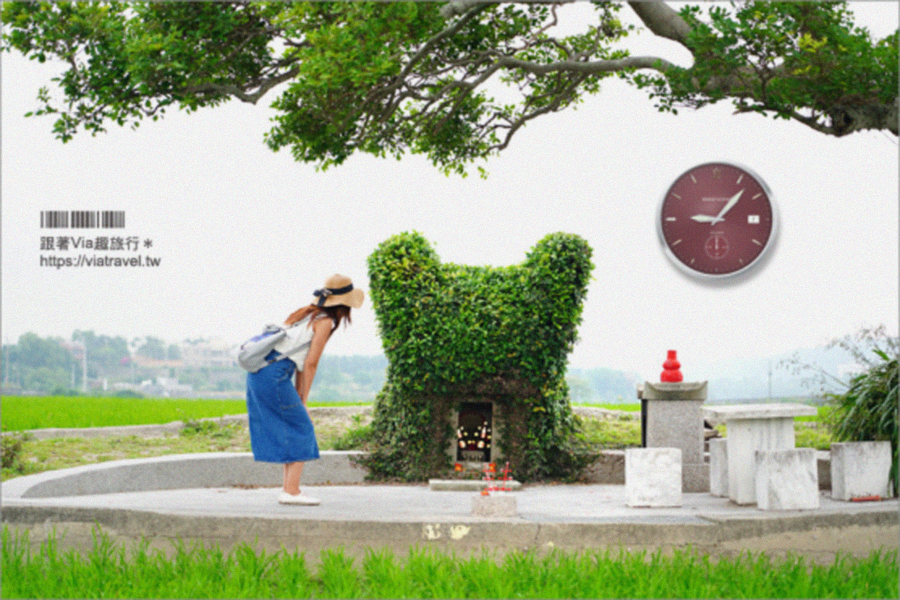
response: 9h07
